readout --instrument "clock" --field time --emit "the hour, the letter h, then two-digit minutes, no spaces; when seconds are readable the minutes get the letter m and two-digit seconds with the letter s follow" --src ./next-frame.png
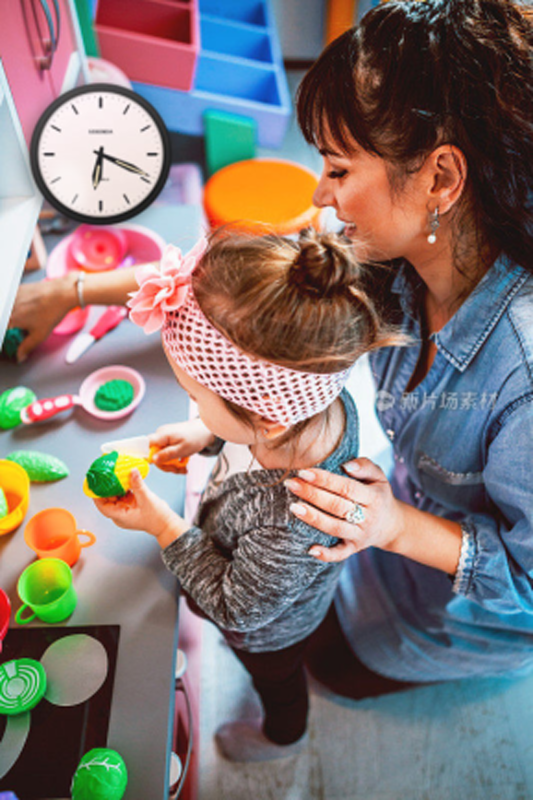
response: 6h19
